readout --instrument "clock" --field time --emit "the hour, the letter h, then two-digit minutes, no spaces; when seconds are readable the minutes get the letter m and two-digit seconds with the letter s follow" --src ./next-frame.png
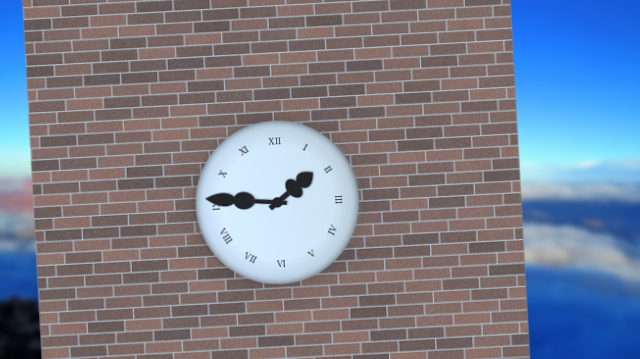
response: 1h46
